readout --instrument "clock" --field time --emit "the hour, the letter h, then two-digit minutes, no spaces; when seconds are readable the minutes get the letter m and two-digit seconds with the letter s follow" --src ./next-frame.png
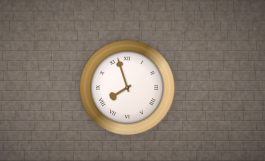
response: 7h57
